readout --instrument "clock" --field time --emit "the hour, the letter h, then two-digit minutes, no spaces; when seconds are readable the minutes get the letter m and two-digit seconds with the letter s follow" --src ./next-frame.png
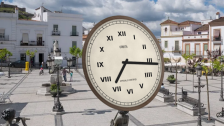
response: 7h16
